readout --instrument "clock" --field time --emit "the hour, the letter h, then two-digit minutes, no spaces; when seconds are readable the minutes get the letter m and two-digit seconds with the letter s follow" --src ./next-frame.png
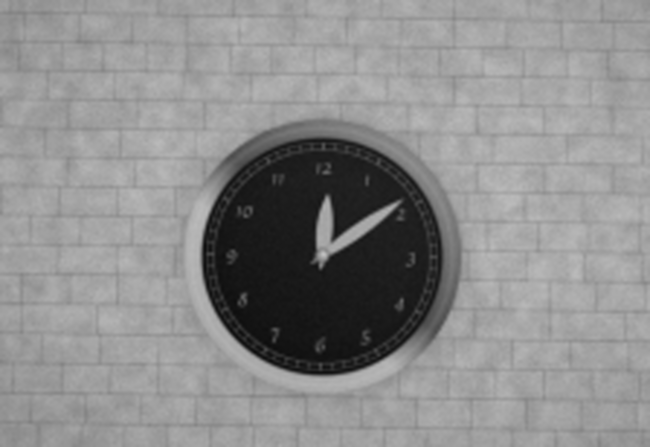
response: 12h09
